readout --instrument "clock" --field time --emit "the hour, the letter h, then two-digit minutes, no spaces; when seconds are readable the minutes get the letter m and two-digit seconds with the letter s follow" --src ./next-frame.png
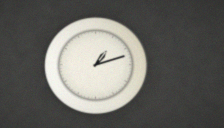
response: 1h12
